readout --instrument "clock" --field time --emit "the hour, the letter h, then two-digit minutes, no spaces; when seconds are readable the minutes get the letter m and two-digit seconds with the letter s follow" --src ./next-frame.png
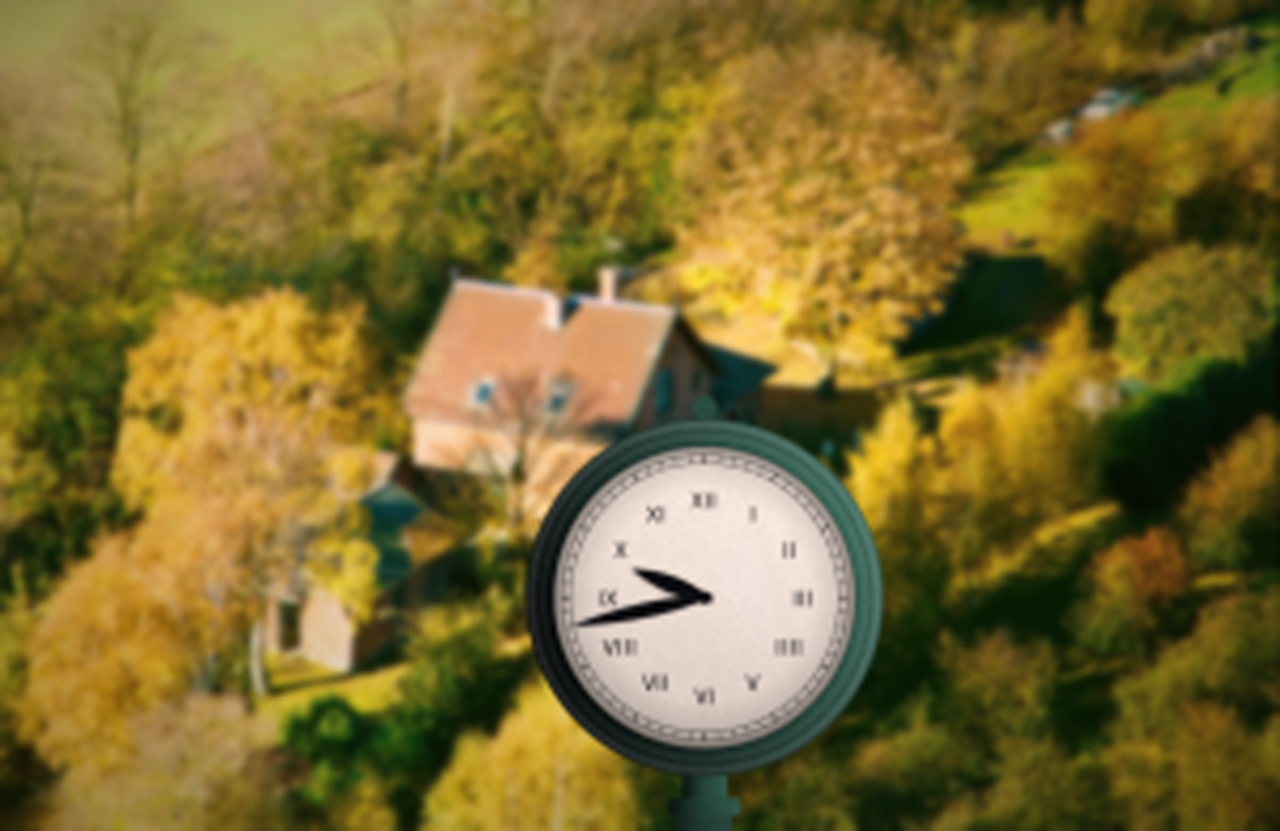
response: 9h43
